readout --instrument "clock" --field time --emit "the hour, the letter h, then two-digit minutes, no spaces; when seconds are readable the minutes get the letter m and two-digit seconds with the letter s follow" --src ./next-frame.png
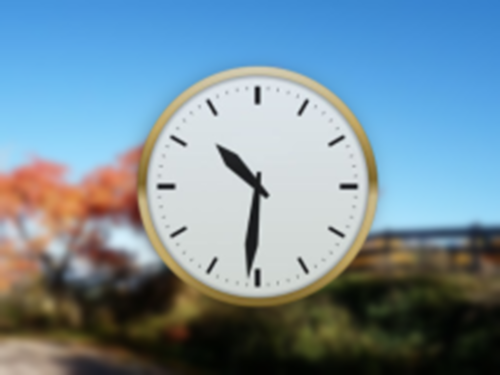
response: 10h31
